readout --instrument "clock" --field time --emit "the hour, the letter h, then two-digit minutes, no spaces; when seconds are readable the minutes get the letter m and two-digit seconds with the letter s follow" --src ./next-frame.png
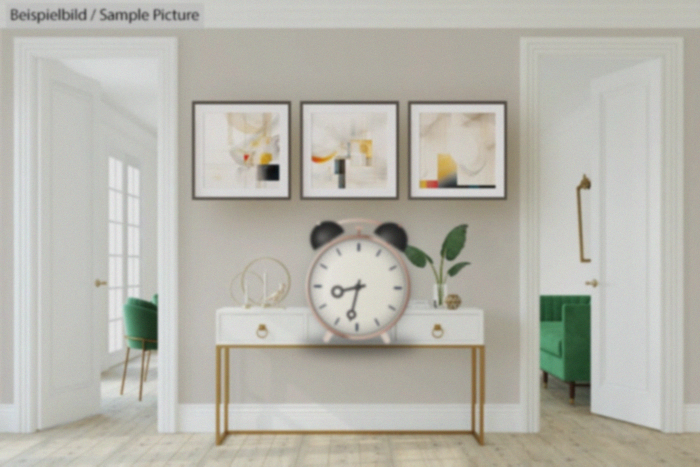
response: 8h32
